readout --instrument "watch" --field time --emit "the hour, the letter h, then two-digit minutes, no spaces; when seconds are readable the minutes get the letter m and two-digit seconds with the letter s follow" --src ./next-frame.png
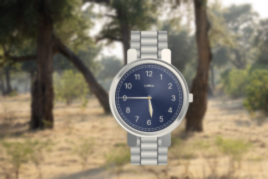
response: 5h45
